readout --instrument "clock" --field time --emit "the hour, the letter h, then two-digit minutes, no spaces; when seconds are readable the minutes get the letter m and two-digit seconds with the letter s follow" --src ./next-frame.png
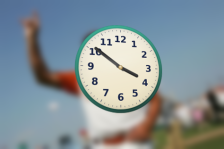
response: 3h51
